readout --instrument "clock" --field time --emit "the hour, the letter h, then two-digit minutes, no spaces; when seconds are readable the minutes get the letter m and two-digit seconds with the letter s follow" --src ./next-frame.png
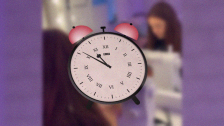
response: 10h51
